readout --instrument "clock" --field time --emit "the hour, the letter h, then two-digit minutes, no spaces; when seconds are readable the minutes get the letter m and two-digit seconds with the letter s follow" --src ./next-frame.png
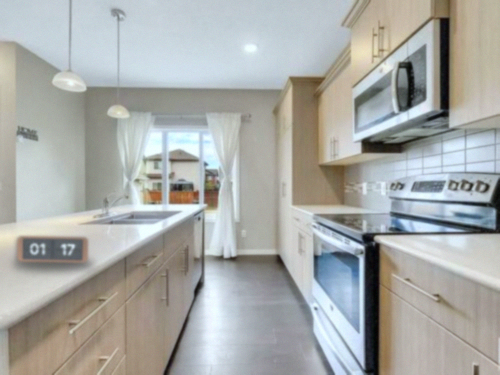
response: 1h17
